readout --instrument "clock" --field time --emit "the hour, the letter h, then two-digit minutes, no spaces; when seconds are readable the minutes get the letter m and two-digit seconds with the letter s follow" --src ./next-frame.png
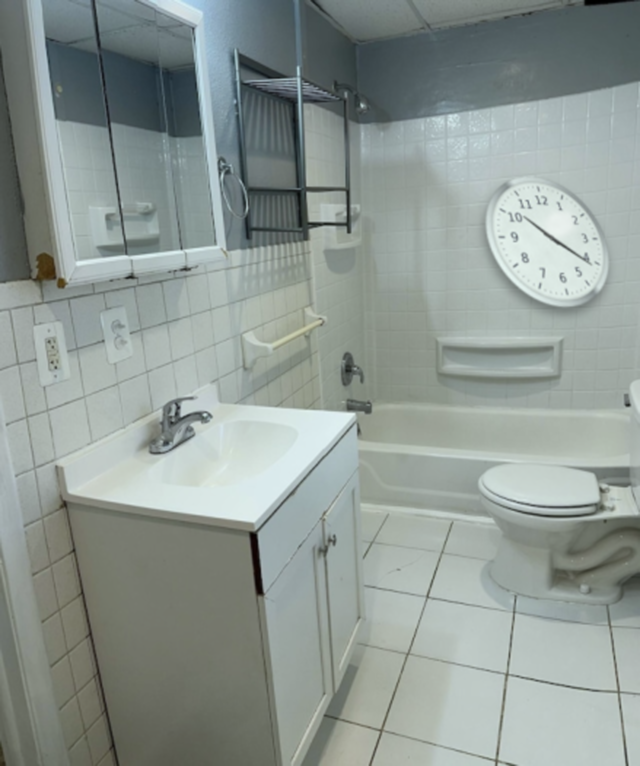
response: 10h21
